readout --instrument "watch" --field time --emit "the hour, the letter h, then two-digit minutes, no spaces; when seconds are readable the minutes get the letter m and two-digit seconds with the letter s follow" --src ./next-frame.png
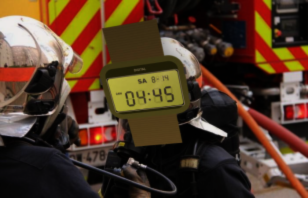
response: 4h45
